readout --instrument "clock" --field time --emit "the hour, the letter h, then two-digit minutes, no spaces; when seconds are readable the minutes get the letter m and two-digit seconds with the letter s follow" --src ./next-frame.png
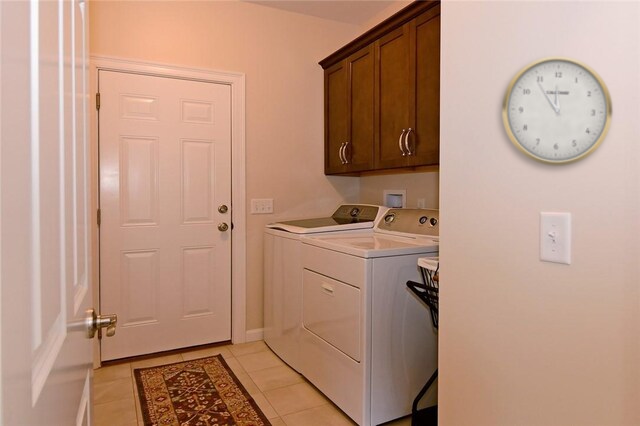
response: 11h54
